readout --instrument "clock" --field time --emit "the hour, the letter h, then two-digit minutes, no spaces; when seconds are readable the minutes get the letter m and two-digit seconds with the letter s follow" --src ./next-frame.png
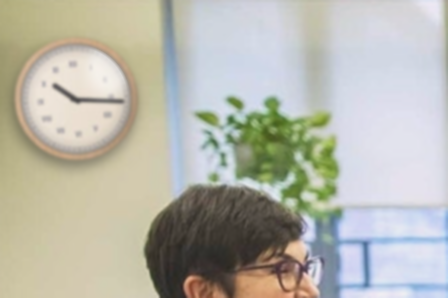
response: 10h16
